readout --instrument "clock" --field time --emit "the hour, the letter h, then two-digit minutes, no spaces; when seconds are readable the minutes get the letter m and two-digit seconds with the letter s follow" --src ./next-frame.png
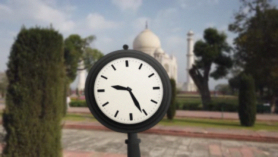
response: 9h26
